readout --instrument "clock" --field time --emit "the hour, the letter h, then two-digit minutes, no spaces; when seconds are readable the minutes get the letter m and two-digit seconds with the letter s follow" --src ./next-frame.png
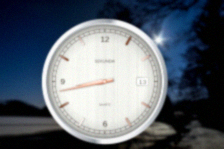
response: 8h43
